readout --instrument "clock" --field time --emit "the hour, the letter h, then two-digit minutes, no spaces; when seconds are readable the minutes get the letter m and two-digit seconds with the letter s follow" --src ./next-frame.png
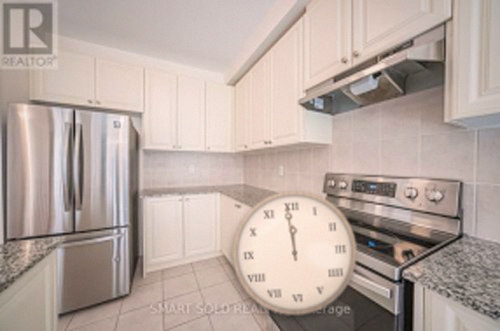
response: 11h59
